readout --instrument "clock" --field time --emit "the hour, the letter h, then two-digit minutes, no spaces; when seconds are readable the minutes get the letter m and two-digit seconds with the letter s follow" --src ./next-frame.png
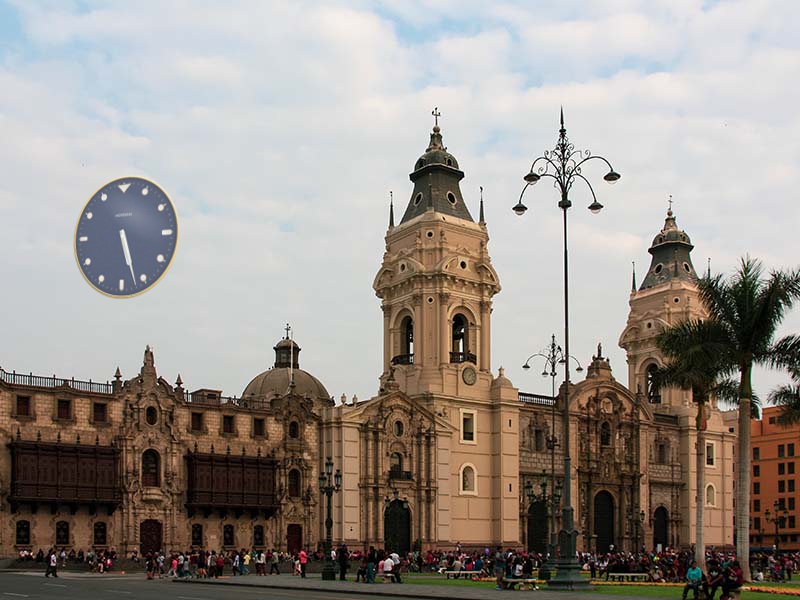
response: 5h27
